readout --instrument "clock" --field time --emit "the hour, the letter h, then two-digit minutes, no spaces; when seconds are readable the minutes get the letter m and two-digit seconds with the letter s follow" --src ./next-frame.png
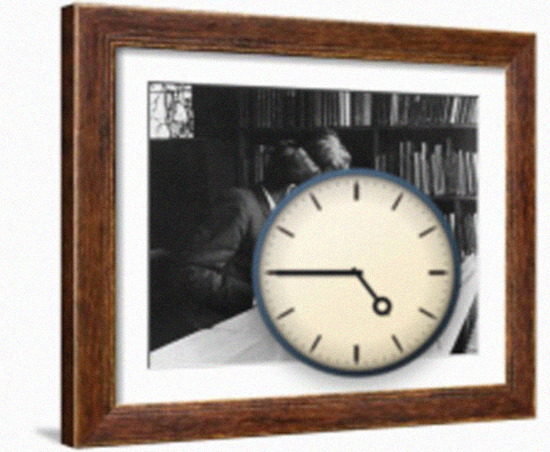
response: 4h45
